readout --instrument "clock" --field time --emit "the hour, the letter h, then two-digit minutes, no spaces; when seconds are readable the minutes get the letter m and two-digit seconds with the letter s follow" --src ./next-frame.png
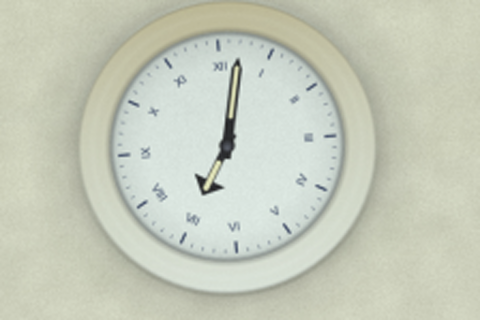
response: 7h02
